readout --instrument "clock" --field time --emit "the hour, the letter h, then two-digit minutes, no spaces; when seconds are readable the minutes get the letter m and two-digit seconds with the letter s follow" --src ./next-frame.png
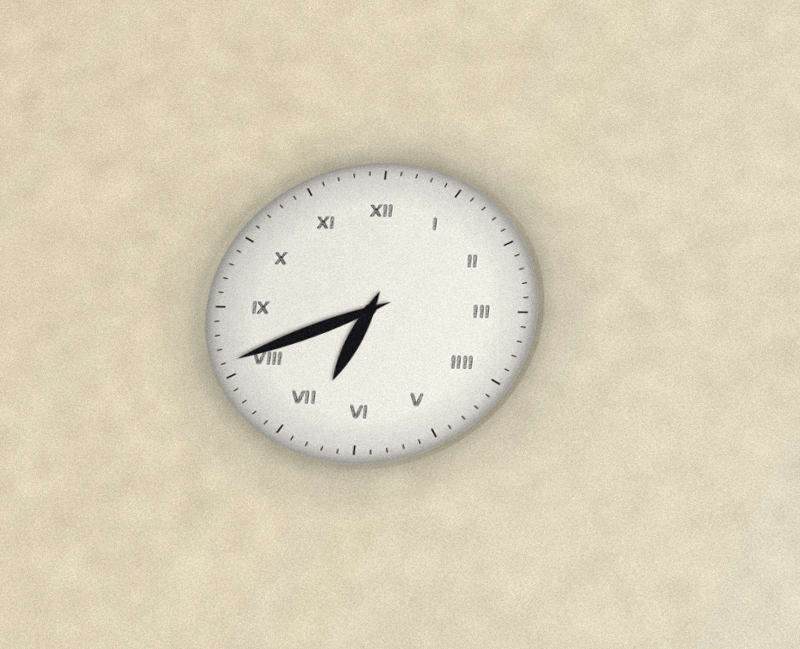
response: 6h41
